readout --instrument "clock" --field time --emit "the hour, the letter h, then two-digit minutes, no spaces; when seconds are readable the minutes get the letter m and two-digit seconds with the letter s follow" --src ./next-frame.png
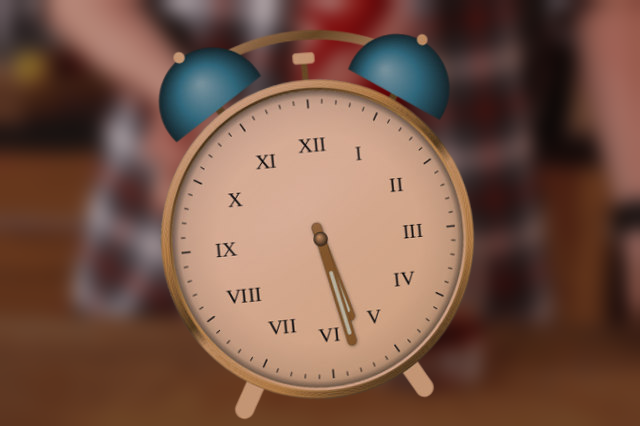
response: 5h28
